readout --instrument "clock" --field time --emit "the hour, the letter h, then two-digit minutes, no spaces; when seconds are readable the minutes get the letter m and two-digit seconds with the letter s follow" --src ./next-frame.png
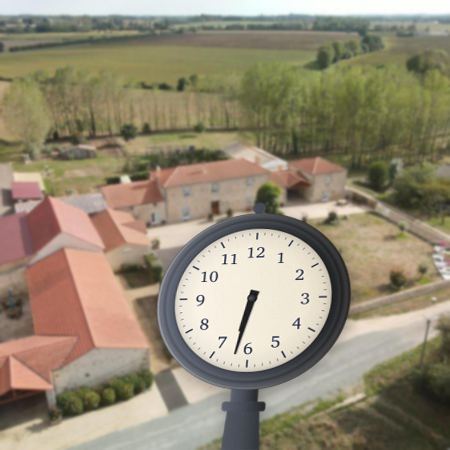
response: 6h32
